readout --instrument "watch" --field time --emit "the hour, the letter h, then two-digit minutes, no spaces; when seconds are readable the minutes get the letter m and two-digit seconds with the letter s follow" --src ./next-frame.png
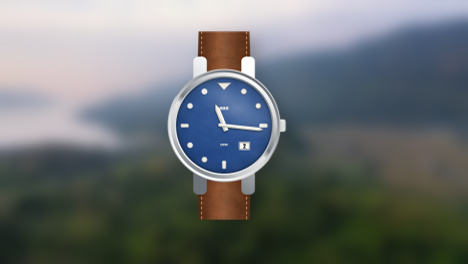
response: 11h16
